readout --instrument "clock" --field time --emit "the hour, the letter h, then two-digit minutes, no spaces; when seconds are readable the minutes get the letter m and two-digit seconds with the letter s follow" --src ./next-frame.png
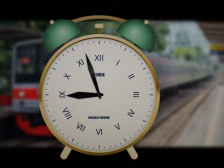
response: 8h57
